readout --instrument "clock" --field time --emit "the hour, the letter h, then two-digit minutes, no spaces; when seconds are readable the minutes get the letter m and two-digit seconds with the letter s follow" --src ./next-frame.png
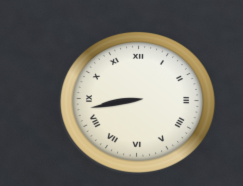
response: 8h43
